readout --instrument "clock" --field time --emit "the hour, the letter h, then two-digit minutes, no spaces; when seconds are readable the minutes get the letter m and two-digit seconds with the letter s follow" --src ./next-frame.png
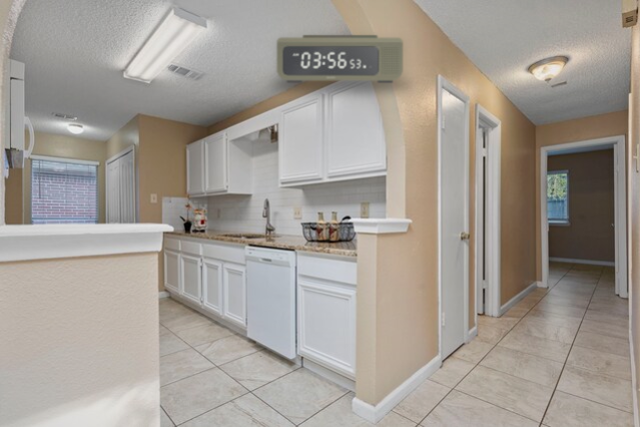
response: 3h56m53s
